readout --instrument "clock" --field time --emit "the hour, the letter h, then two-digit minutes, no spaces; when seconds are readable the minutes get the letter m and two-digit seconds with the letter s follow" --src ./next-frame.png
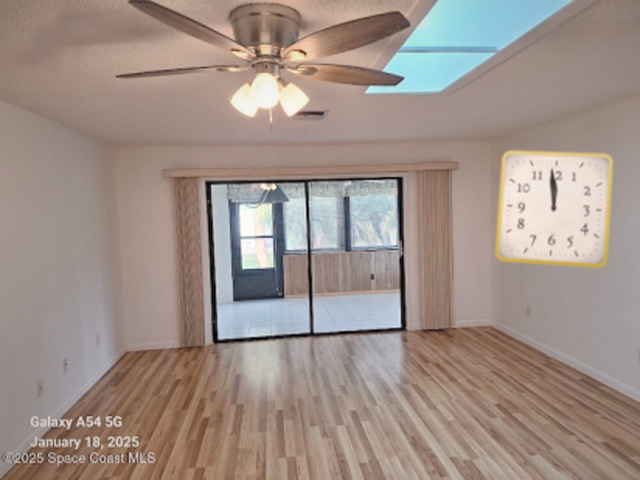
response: 11h59
